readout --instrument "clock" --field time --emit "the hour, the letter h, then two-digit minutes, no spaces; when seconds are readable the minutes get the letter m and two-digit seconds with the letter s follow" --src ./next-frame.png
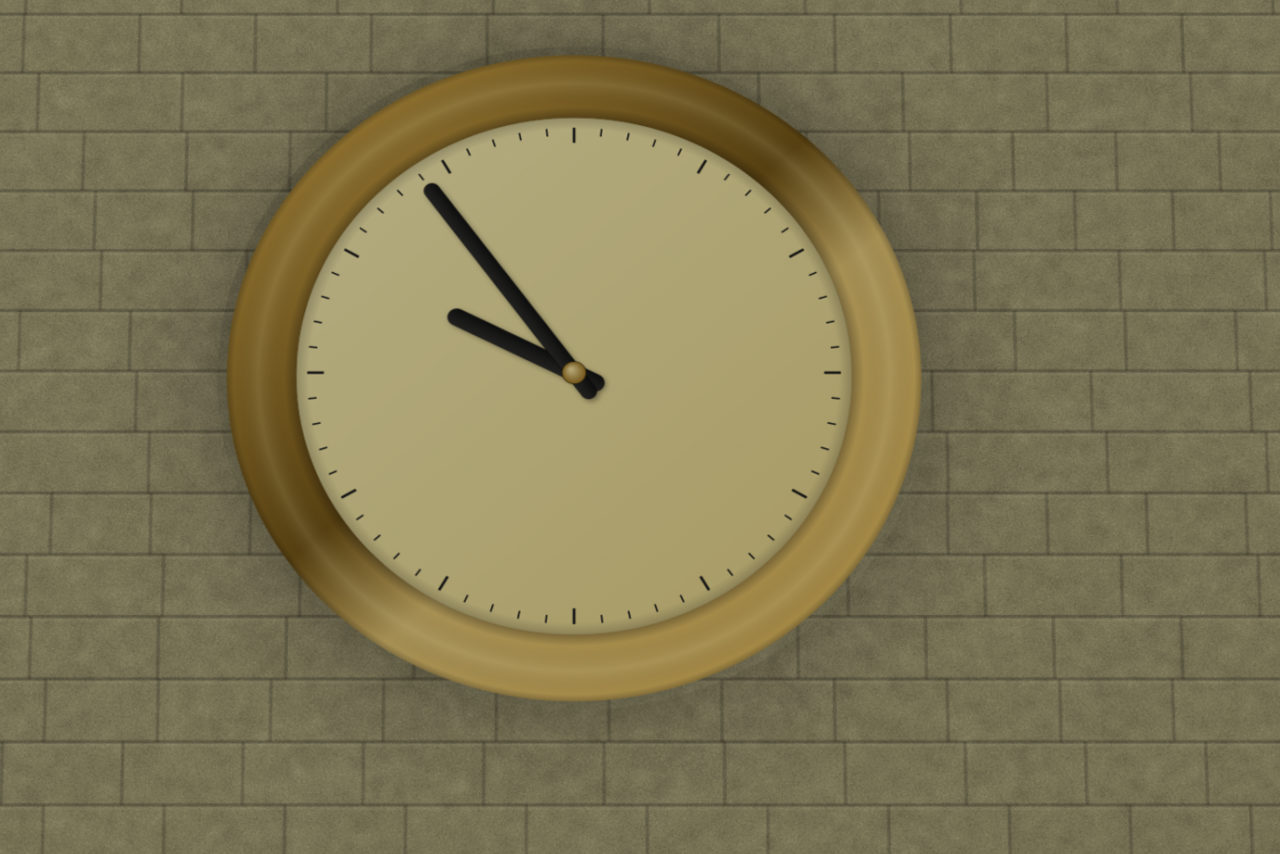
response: 9h54
